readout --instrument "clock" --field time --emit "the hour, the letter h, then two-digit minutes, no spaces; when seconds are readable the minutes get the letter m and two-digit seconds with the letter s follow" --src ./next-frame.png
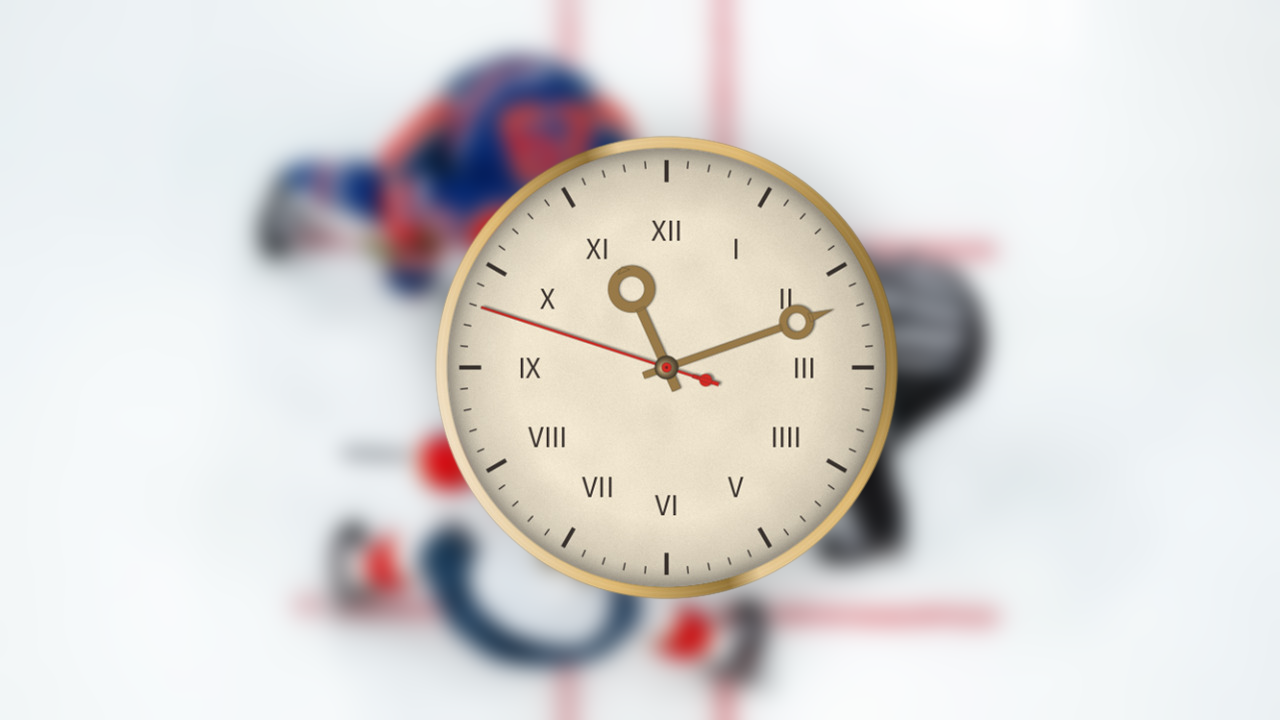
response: 11h11m48s
